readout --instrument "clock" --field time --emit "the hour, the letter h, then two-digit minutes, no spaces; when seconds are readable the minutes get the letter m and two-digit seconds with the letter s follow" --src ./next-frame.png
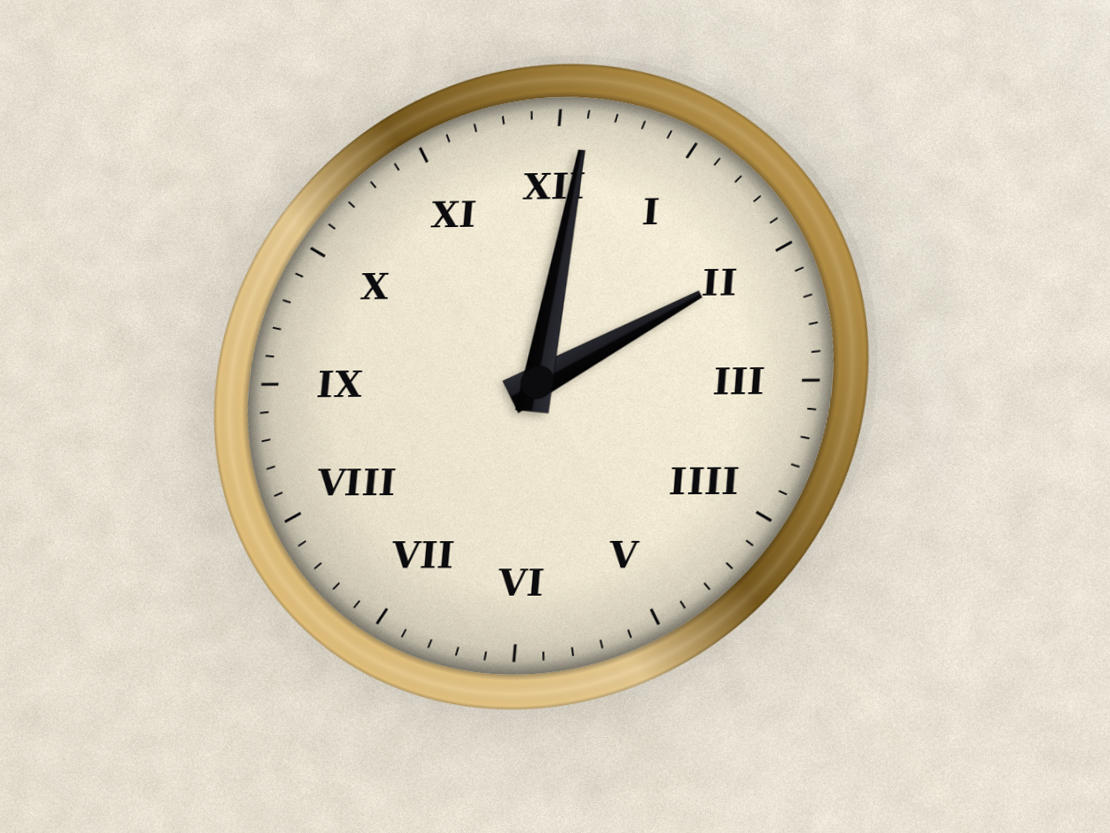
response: 2h01
